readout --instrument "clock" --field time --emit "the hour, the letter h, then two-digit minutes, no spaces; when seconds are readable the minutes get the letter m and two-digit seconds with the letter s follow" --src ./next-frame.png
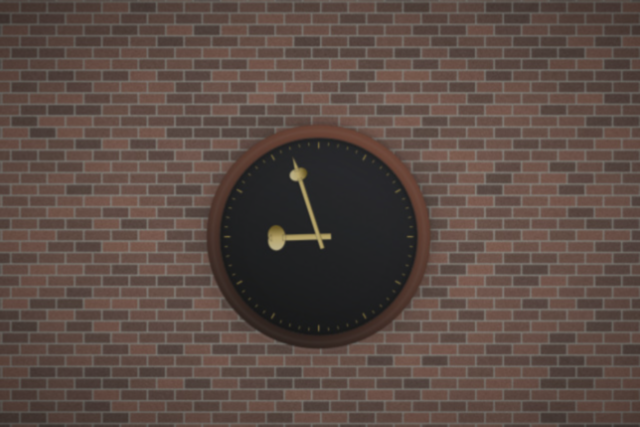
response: 8h57
